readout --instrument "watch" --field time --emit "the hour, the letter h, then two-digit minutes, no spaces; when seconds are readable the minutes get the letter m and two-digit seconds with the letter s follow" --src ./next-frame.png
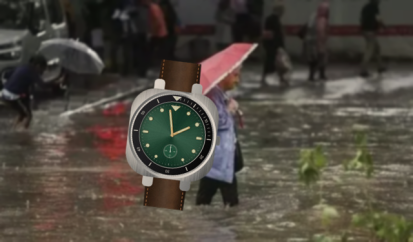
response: 1h58
